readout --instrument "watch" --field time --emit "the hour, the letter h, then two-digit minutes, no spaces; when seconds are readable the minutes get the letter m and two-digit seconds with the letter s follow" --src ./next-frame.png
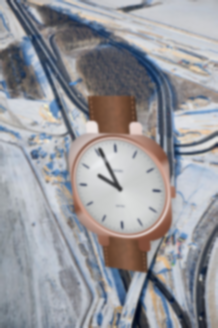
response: 9h56
